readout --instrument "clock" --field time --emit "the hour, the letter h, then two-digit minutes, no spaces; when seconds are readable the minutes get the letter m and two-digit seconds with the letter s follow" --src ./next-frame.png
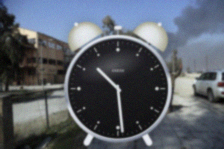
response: 10h29
